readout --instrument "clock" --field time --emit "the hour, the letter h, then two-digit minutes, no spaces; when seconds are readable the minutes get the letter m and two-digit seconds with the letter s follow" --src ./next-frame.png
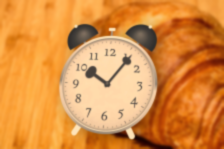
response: 10h06
